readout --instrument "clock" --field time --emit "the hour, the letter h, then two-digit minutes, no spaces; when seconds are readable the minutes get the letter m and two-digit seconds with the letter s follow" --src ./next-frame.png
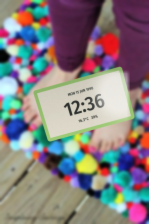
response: 12h36
